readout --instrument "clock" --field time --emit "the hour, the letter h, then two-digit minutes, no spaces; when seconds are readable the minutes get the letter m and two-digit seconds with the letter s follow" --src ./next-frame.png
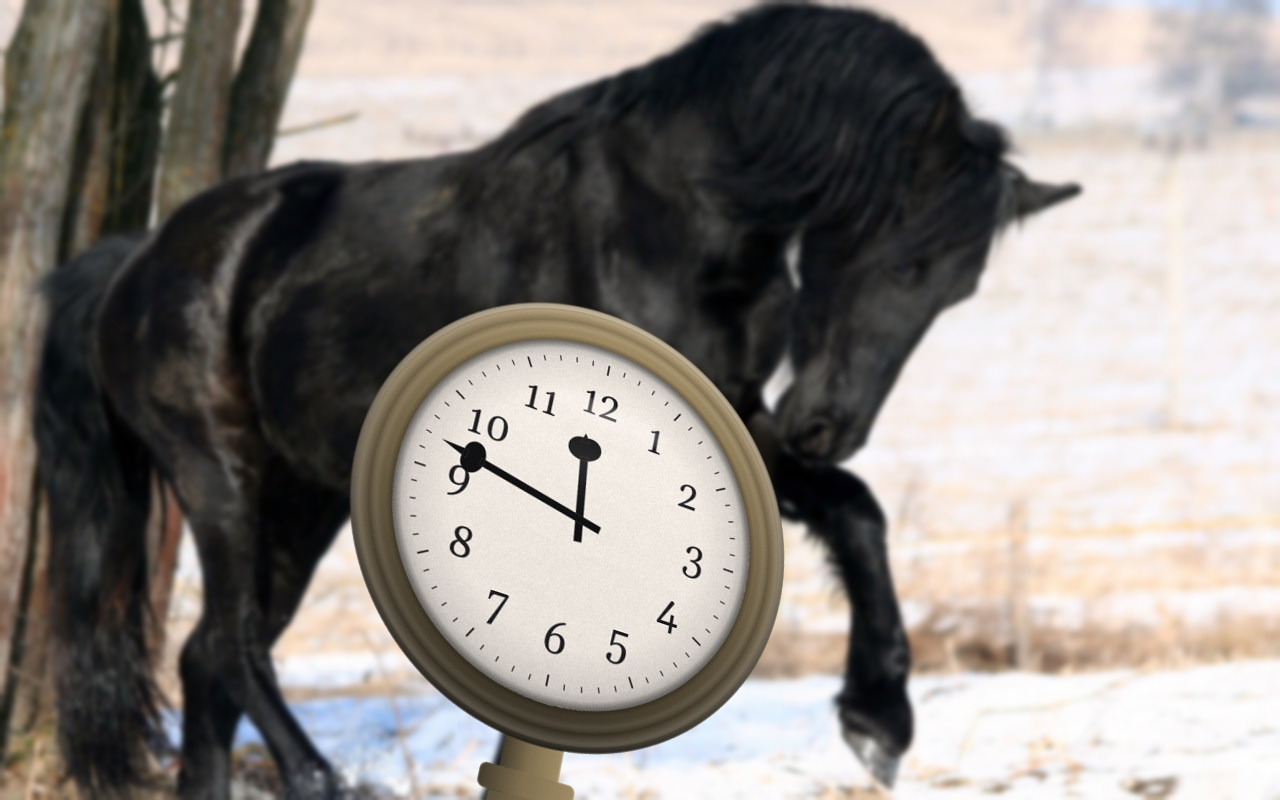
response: 11h47
